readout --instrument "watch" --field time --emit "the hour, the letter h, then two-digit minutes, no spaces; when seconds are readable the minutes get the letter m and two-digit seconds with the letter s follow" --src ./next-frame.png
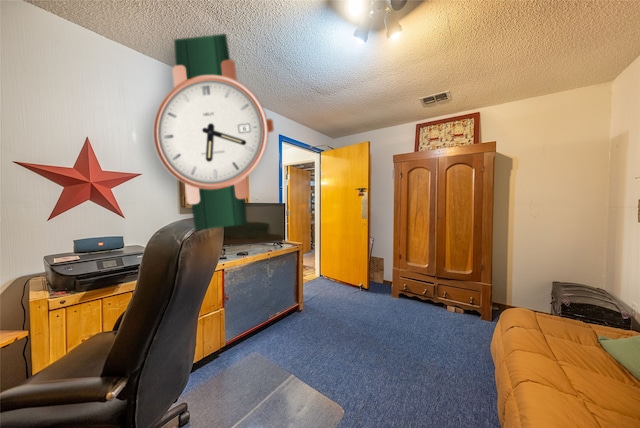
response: 6h19
